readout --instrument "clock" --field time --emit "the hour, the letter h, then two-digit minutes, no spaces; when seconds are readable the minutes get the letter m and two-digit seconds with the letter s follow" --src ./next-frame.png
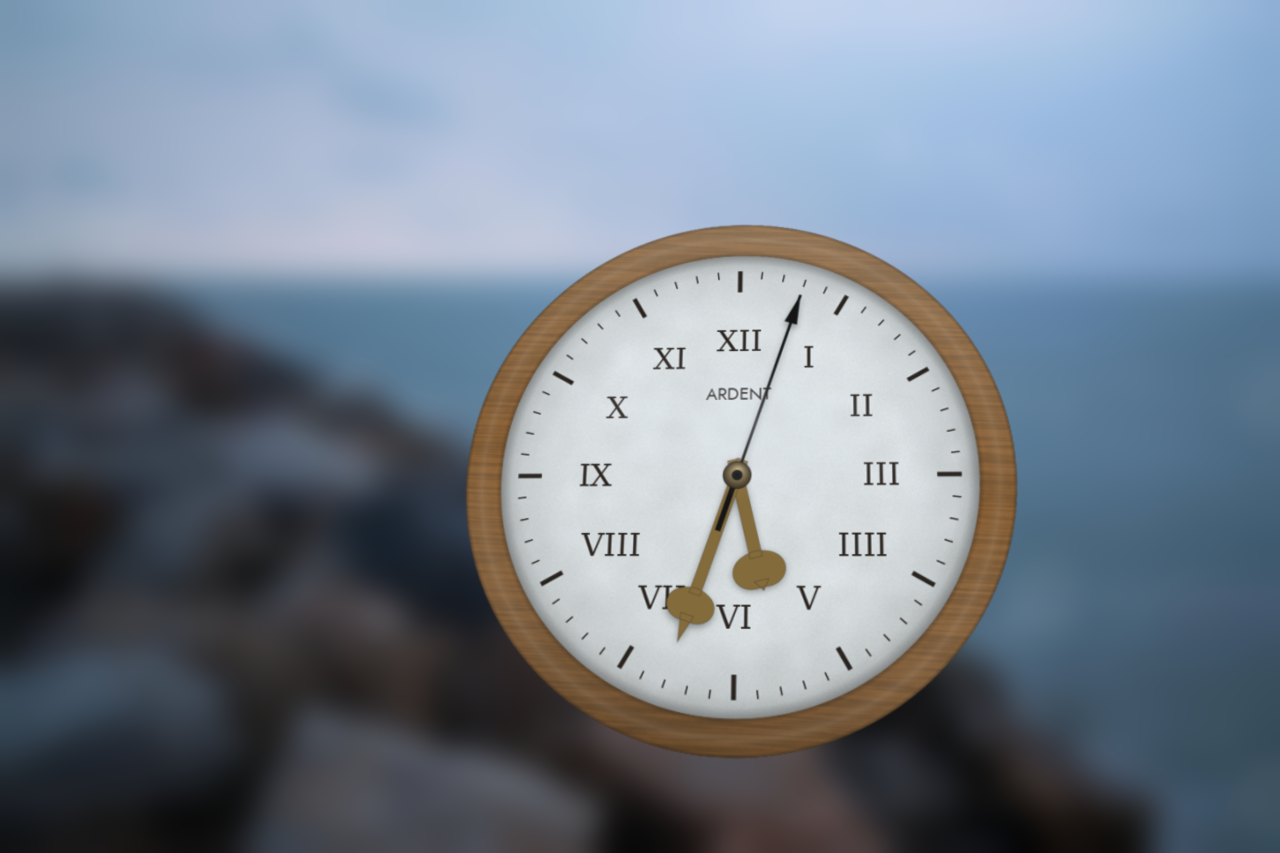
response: 5h33m03s
